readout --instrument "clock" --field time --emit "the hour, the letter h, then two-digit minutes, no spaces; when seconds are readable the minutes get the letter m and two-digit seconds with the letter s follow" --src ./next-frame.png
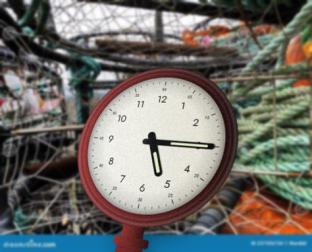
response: 5h15
